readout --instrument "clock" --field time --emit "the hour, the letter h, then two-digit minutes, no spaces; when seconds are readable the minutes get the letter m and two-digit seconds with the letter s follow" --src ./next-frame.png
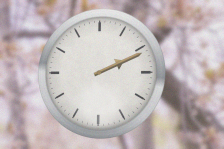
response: 2h11
